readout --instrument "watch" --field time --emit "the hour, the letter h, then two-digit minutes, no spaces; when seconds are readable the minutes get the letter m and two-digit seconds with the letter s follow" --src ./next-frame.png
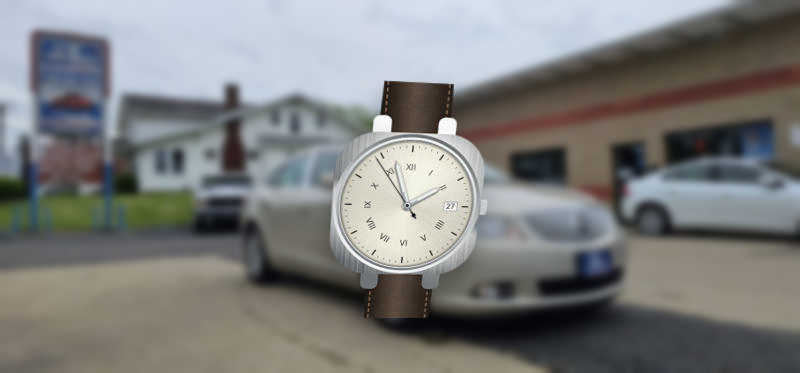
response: 1h56m54s
